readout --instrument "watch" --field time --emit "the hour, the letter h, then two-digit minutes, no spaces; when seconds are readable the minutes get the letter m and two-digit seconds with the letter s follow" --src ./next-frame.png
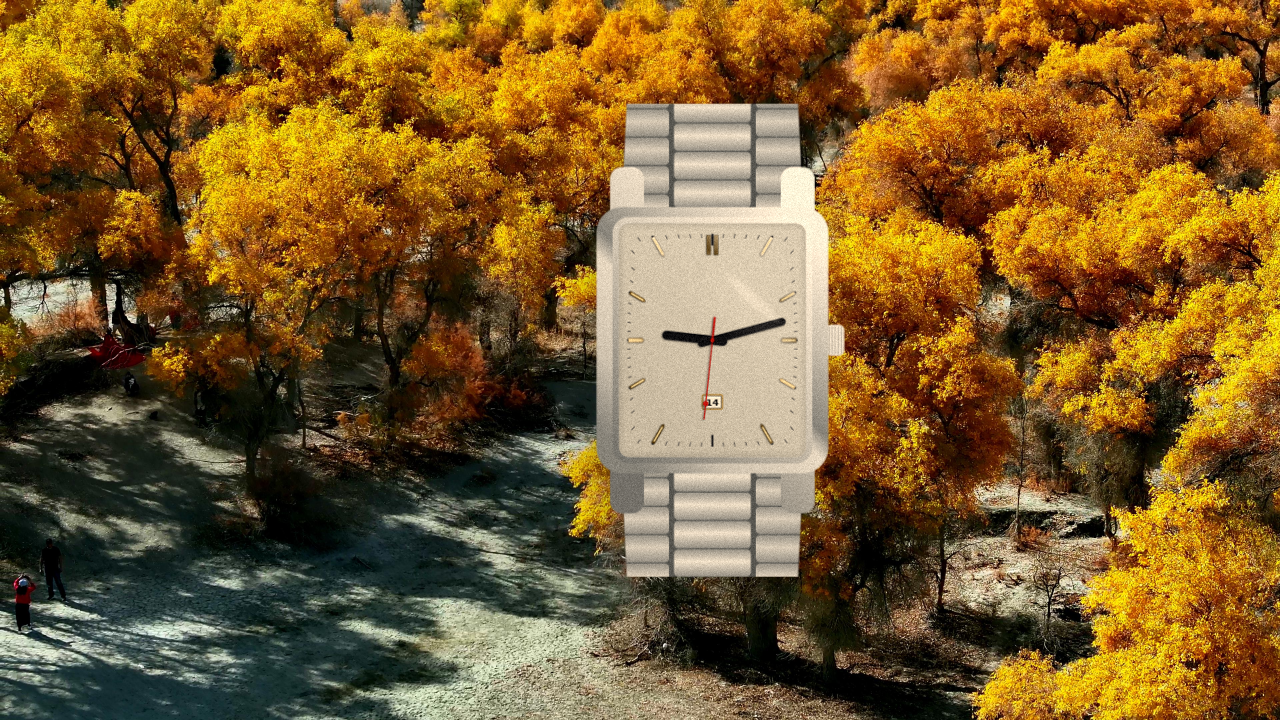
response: 9h12m31s
